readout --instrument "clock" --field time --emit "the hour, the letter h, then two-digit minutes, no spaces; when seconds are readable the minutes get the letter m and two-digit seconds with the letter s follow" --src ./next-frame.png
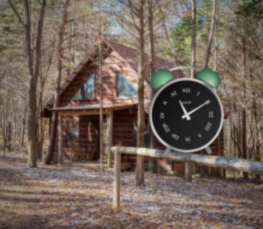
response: 11h10
